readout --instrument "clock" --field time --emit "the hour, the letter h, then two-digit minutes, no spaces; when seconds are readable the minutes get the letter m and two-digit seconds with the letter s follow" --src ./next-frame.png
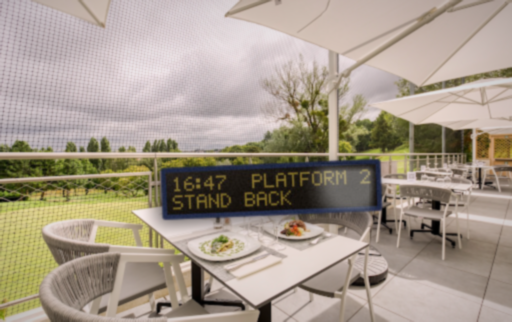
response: 16h47
